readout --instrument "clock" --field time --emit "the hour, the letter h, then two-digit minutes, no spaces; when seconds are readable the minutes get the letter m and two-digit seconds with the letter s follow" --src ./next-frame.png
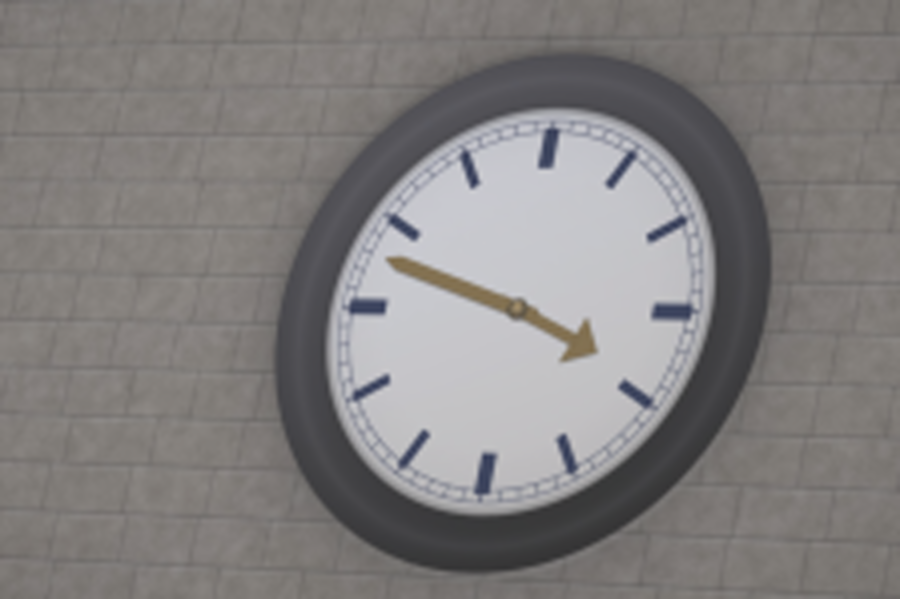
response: 3h48
